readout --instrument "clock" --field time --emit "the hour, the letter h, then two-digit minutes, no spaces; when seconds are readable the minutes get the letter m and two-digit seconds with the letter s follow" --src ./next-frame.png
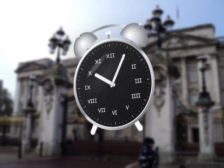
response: 10h05
